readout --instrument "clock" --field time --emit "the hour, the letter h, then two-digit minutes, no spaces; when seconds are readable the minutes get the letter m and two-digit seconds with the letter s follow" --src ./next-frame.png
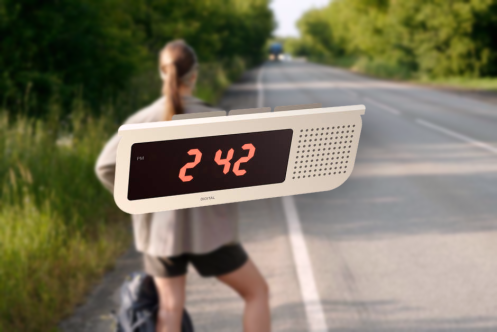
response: 2h42
